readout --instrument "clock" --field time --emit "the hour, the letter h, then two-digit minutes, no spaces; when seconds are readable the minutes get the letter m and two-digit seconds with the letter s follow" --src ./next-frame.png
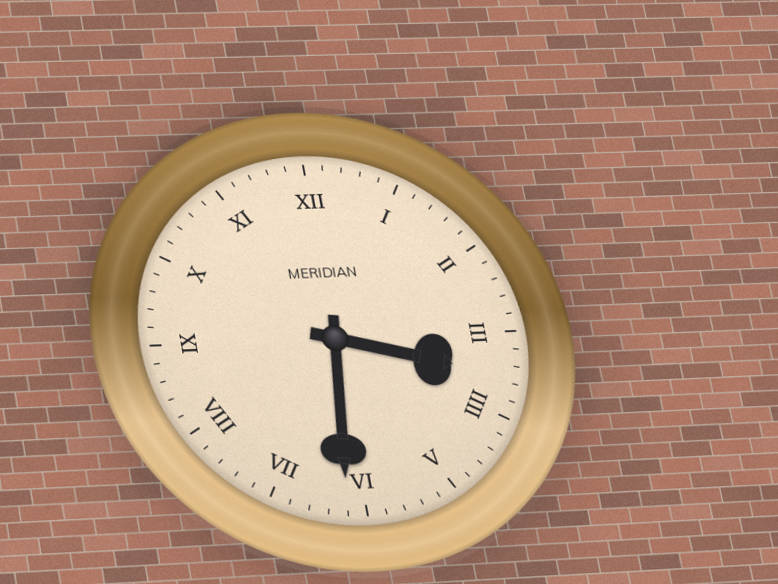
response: 3h31
